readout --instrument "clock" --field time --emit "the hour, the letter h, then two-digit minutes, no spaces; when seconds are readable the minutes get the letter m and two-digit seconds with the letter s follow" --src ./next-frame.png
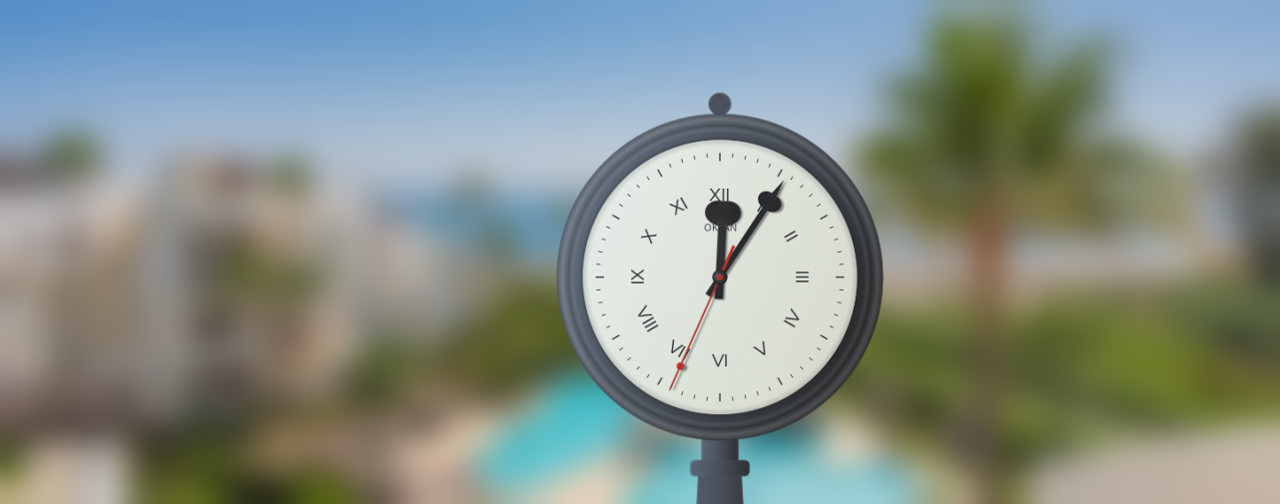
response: 12h05m34s
